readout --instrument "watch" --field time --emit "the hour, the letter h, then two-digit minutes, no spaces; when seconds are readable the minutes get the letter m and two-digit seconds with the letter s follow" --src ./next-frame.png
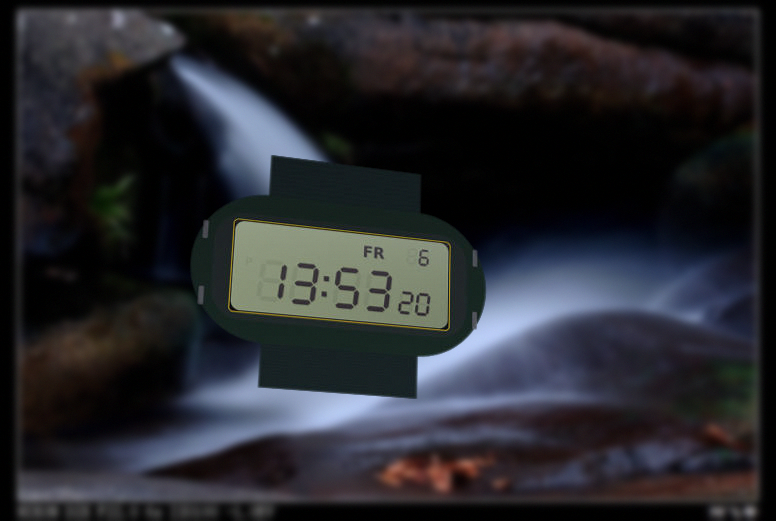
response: 13h53m20s
